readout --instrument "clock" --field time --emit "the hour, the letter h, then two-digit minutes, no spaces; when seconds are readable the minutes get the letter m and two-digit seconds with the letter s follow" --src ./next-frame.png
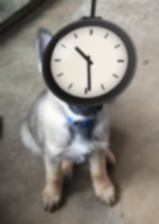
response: 10h29
